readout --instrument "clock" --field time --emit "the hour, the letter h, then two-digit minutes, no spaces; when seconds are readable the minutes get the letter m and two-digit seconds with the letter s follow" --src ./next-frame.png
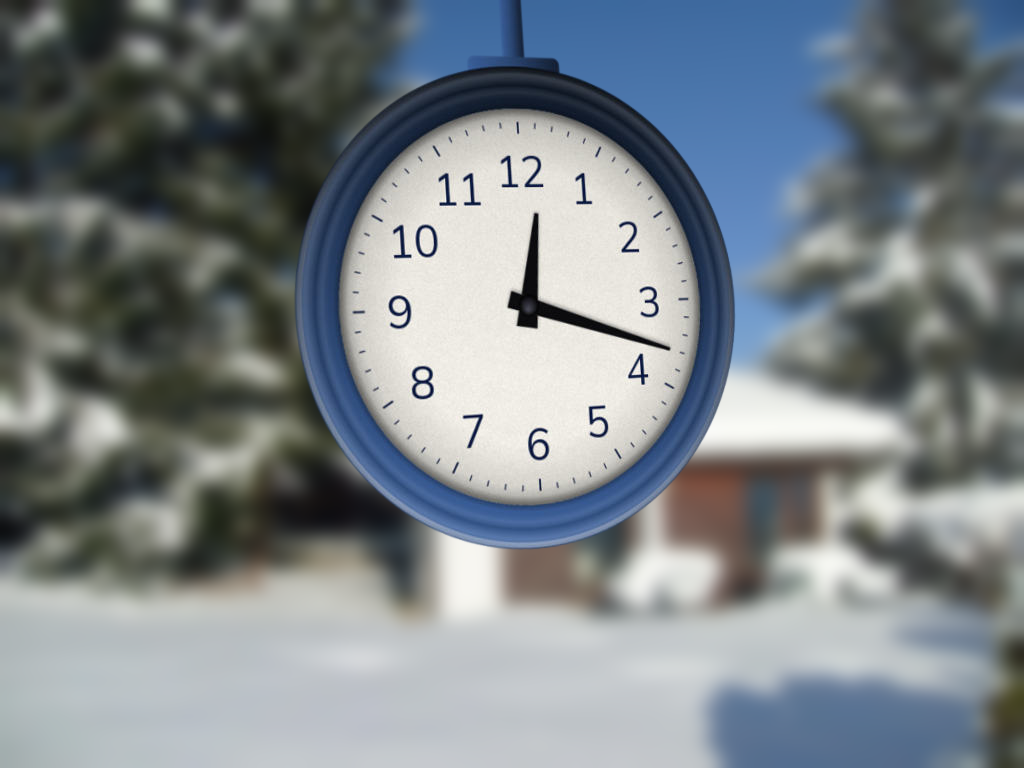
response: 12h18
